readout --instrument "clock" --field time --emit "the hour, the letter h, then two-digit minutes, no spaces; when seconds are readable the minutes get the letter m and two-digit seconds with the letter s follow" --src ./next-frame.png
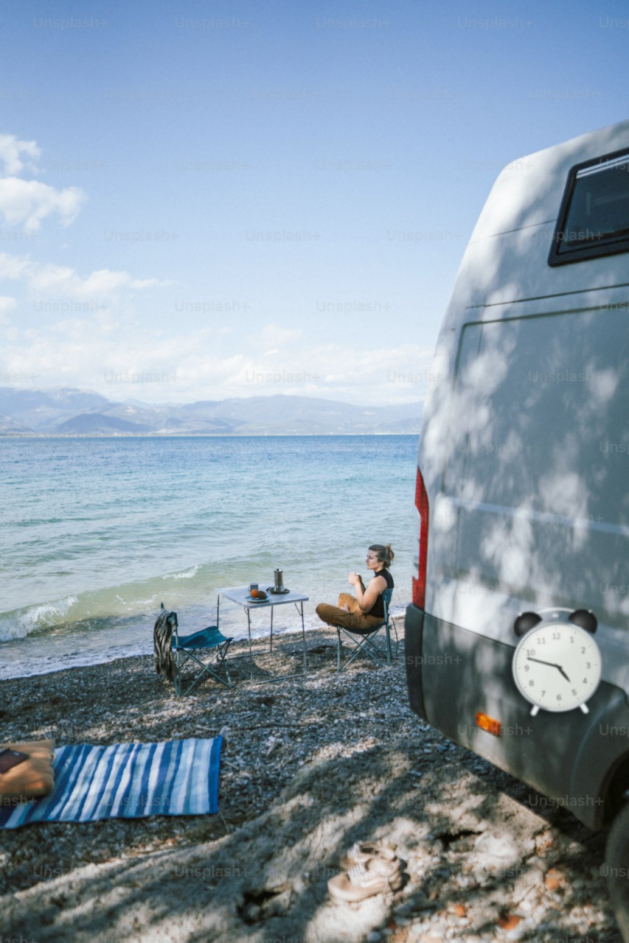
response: 4h48
